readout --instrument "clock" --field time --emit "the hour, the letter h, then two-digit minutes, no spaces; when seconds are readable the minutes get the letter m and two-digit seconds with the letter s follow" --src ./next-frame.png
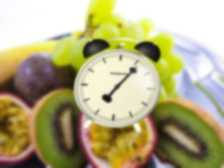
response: 7h06
